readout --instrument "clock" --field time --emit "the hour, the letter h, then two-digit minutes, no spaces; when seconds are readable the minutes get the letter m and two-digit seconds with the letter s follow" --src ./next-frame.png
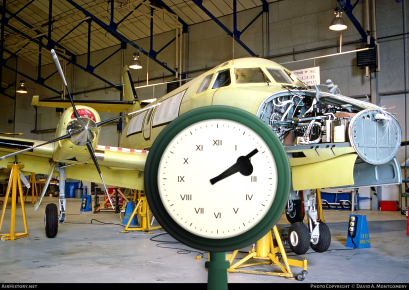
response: 2h09
